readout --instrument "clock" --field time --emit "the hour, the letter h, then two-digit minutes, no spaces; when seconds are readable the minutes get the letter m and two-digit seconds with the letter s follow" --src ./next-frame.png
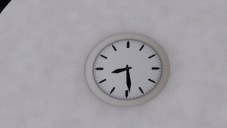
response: 8h29
